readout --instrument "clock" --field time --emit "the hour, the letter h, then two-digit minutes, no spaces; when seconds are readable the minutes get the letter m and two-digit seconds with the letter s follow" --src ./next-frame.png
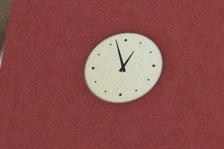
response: 12h57
